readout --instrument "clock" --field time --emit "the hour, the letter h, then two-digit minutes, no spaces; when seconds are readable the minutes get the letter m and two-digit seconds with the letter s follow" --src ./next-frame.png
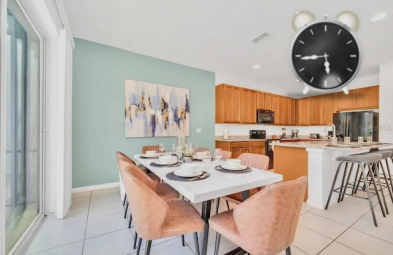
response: 5h44
